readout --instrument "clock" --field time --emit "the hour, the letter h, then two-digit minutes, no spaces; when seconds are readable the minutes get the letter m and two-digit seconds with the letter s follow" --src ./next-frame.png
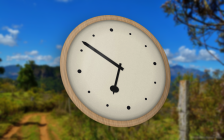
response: 6h52
